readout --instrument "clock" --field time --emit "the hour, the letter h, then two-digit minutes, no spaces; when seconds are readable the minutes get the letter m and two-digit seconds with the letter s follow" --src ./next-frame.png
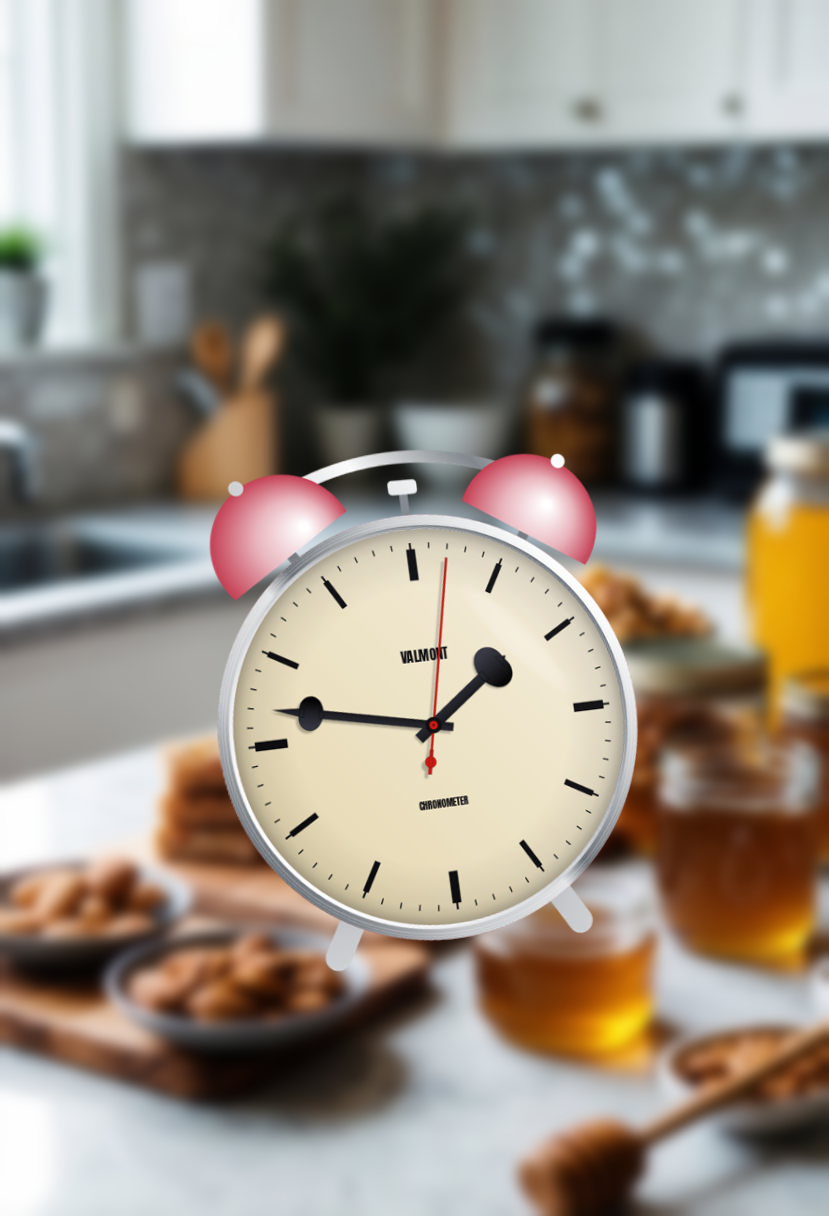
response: 1h47m02s
